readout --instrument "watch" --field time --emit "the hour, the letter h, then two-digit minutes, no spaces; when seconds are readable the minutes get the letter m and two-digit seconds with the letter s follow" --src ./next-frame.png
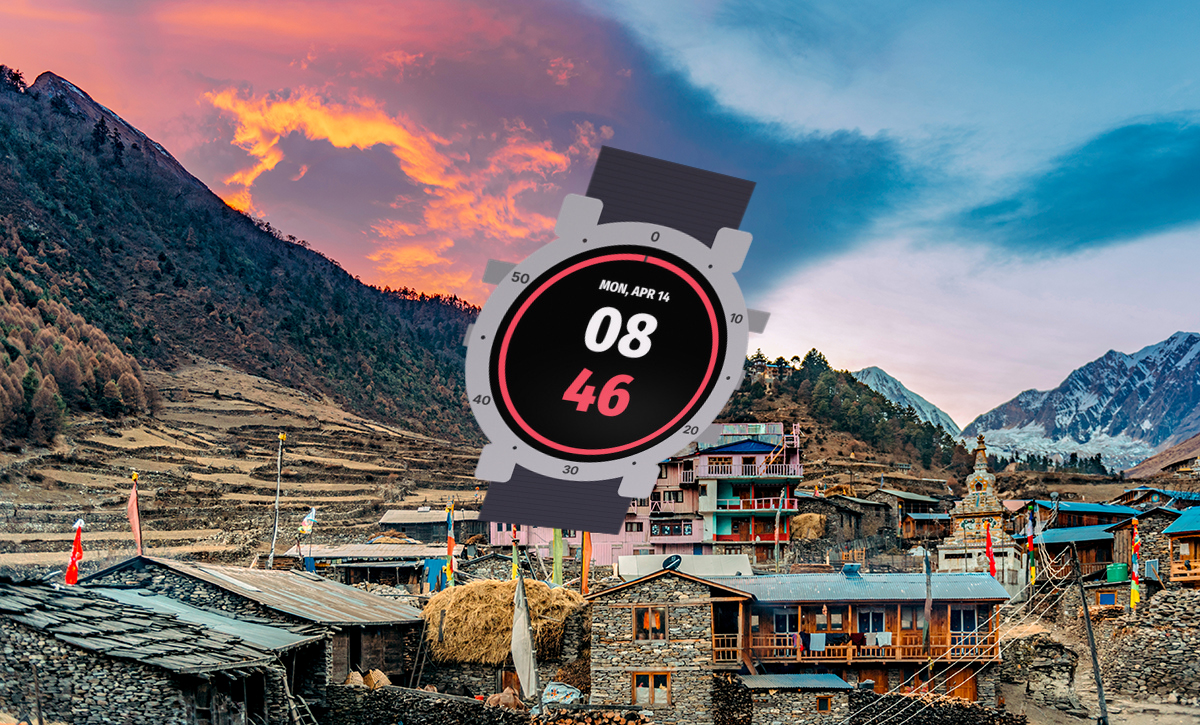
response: 8h46
